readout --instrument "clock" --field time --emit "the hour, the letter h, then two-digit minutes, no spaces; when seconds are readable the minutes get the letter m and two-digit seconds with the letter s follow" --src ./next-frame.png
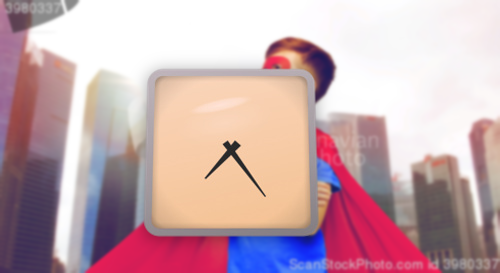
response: 7h24
